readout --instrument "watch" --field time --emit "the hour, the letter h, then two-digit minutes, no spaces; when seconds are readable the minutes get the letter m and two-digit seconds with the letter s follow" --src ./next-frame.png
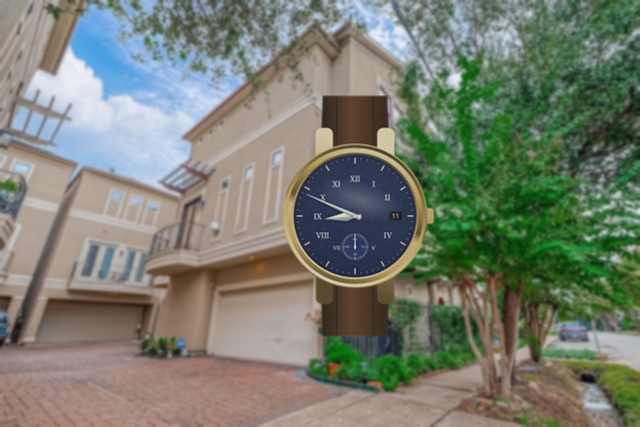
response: 8h49
